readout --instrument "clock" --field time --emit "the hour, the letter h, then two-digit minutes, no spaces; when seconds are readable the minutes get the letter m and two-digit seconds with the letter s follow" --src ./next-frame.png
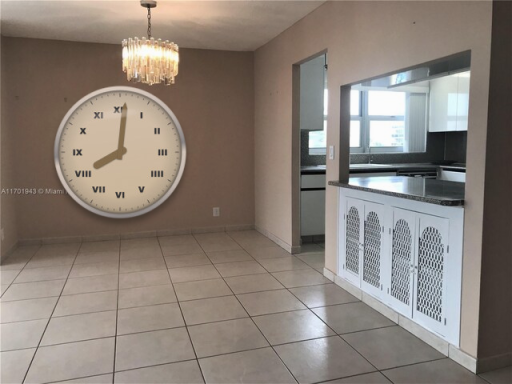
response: 8h01
